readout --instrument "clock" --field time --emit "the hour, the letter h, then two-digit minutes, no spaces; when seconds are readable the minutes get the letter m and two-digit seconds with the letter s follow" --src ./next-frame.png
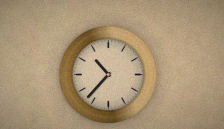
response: 10h37
